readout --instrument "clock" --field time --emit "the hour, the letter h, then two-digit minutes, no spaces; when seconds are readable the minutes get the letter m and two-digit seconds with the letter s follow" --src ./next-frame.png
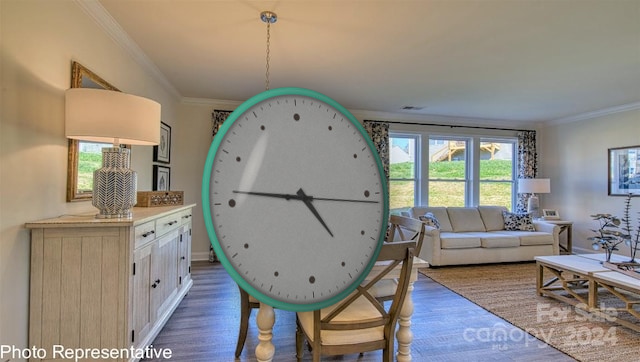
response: 4h46m16s
